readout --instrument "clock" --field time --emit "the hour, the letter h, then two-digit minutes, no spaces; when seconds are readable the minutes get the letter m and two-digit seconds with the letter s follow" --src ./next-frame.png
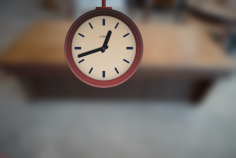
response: 12h42
